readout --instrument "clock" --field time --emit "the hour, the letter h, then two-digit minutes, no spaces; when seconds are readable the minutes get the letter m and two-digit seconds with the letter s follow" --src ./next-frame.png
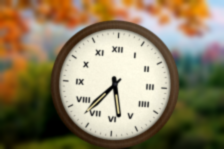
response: 5h37
